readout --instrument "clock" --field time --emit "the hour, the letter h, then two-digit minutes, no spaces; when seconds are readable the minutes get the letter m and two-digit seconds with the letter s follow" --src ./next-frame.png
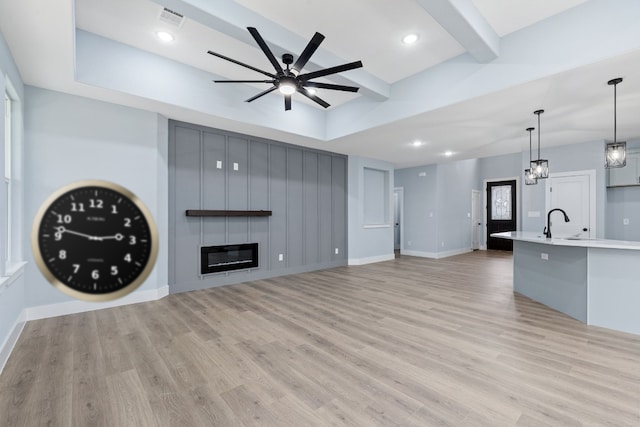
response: 2h47
